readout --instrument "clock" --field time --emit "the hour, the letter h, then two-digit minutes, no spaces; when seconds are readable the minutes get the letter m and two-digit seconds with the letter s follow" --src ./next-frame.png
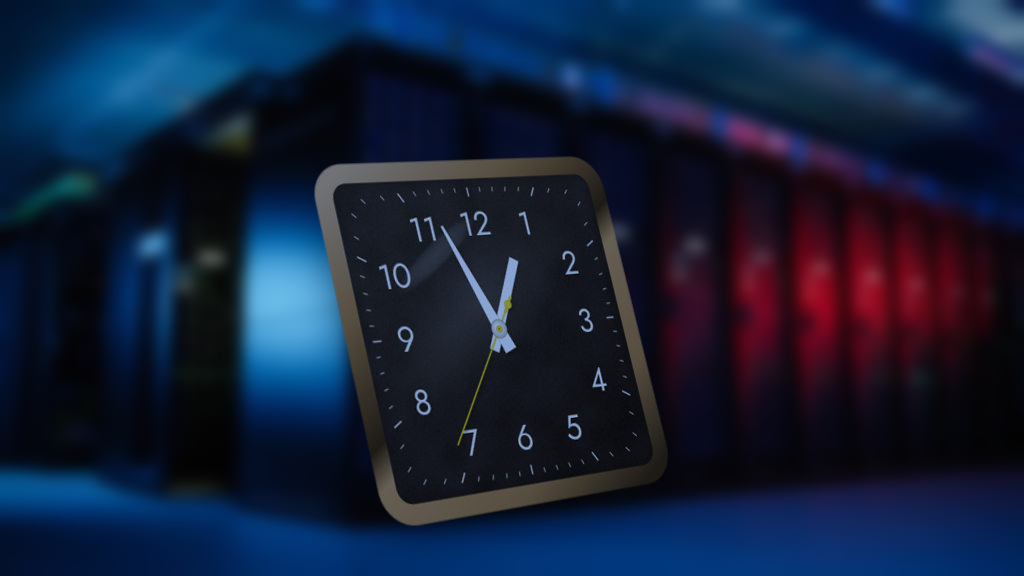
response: 12h56m36s
